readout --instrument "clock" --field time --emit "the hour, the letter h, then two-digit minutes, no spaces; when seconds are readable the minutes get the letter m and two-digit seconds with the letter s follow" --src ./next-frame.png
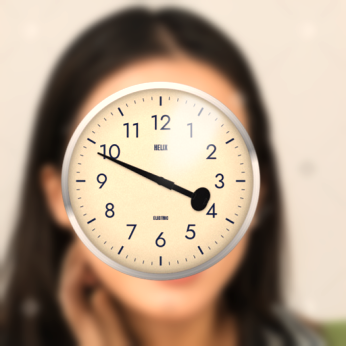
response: 3h49
